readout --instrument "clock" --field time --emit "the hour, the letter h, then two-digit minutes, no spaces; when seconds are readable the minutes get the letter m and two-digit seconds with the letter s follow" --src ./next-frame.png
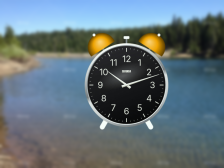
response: 10h12
